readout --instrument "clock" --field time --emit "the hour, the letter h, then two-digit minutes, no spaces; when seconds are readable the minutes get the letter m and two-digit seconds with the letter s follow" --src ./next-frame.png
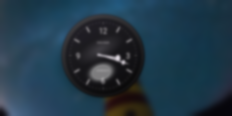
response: 3h18
